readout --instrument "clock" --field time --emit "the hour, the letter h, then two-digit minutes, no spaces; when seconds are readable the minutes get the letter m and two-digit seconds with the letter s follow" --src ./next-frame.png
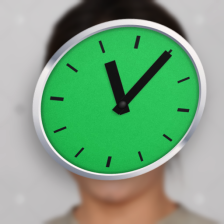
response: 11h05
